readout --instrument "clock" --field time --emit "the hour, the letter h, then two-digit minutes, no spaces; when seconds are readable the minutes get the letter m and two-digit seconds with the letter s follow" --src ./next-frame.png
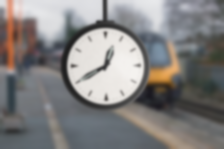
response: 12h40
